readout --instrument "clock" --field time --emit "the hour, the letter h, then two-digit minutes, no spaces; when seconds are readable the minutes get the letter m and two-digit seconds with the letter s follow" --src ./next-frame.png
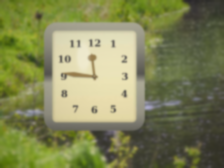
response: 11h46
